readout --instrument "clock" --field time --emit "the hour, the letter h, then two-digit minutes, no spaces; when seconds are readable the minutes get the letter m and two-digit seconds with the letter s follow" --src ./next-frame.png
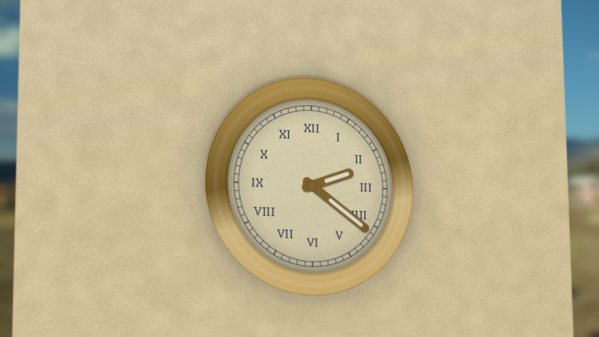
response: 2h21
